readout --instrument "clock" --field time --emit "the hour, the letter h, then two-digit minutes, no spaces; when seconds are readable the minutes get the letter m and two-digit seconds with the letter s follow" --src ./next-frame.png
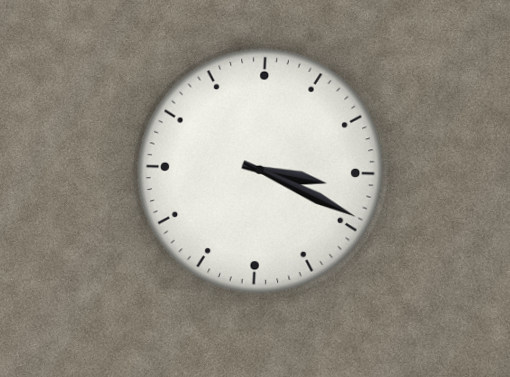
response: 3h19
